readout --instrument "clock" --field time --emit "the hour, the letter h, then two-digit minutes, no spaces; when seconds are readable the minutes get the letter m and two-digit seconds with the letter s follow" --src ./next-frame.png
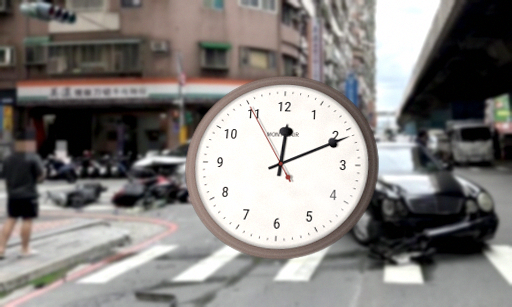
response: 12h10m55s
